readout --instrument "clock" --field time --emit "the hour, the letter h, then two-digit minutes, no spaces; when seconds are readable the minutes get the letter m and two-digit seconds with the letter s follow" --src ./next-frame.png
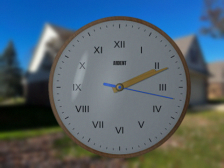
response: 2h11m17s
